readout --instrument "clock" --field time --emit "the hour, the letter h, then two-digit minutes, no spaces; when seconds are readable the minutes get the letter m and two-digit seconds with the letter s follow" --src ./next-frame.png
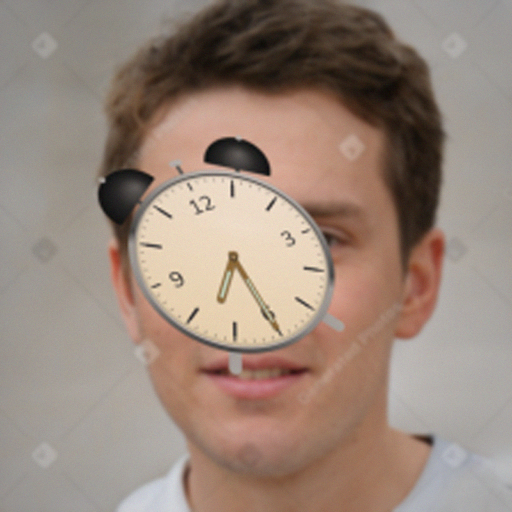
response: 7h30
